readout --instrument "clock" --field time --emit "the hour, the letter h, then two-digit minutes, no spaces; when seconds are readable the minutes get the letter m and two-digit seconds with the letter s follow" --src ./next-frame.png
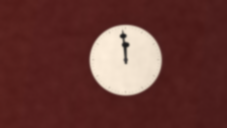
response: 11h59
